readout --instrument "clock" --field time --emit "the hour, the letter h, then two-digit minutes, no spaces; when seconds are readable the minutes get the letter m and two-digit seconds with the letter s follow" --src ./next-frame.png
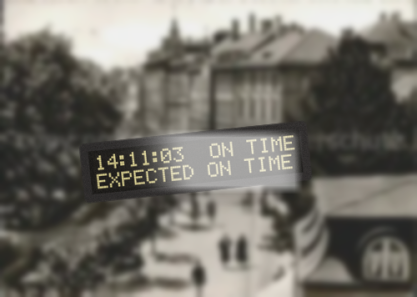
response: 14h11m03s
